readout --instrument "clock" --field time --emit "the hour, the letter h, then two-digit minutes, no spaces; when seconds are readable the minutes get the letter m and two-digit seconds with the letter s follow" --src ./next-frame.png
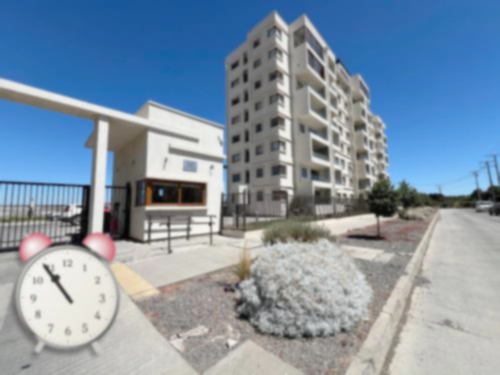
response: 10h54
